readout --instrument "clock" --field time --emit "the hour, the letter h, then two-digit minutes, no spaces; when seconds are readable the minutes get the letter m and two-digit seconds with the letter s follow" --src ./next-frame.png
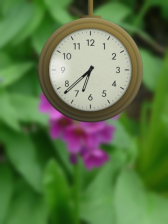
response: 6h38
